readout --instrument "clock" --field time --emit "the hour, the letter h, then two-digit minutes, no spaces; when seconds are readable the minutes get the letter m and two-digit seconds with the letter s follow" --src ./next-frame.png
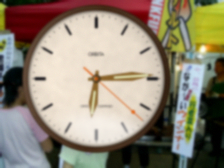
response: 6h14m22s
